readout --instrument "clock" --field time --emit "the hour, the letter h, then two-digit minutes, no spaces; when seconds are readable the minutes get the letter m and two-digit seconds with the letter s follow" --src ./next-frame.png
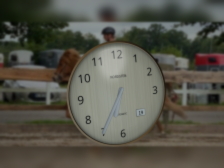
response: 6h35
